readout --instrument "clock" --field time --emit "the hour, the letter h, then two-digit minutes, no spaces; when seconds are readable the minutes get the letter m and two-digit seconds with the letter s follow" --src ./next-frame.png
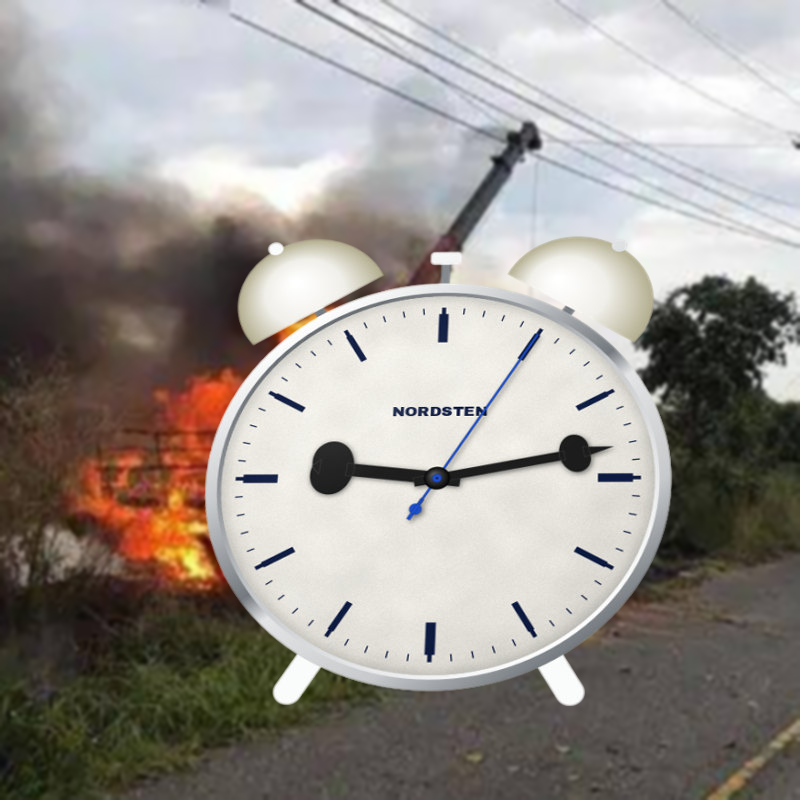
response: 9h13m05s
